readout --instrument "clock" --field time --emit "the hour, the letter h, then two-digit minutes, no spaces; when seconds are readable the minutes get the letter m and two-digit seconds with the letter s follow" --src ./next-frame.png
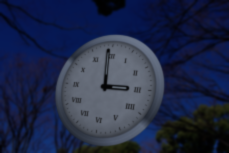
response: 2h59
